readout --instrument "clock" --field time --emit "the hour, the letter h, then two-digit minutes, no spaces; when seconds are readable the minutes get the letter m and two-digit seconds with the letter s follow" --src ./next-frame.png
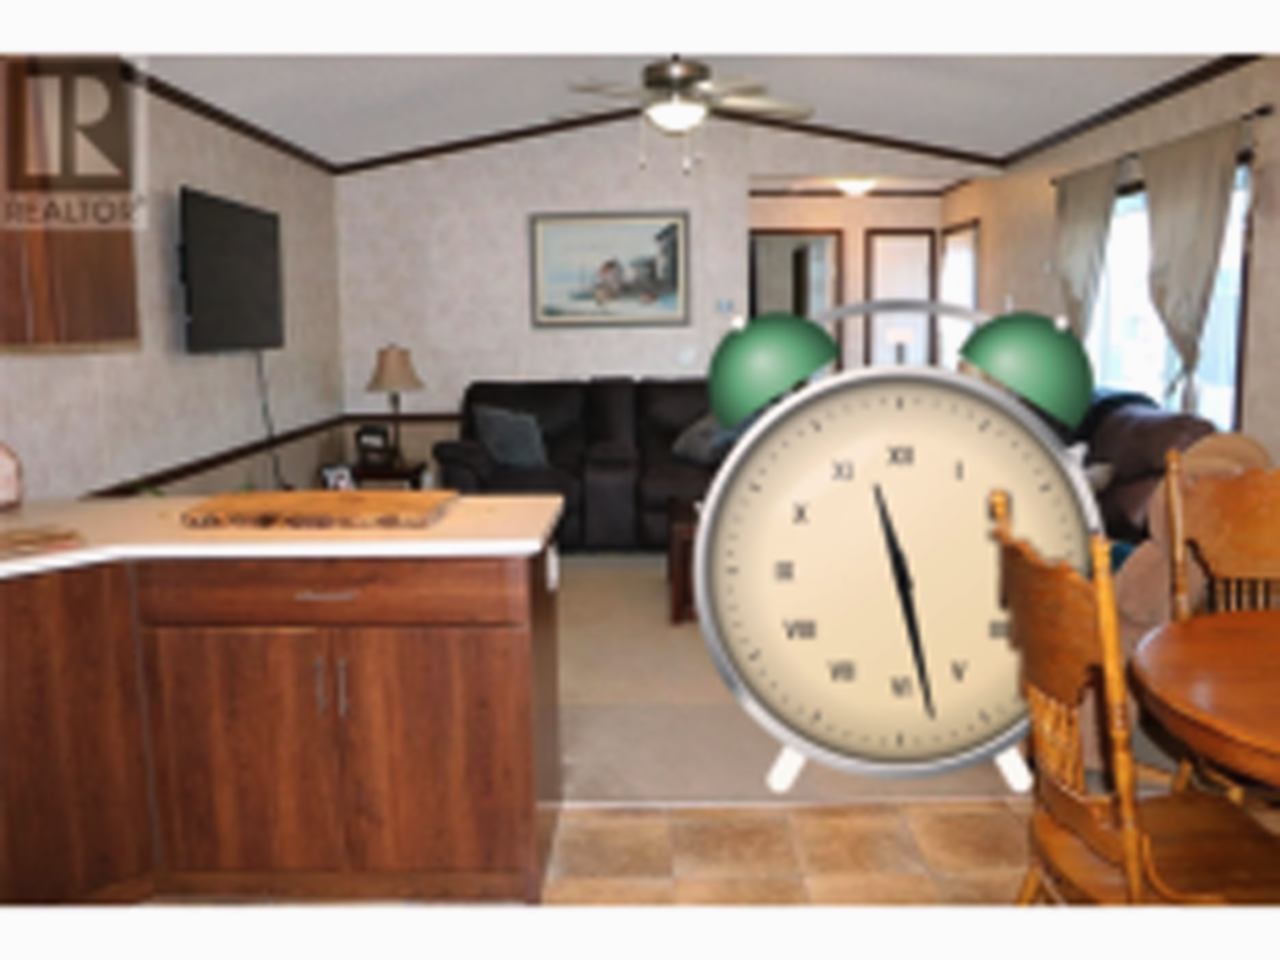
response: 11h28
